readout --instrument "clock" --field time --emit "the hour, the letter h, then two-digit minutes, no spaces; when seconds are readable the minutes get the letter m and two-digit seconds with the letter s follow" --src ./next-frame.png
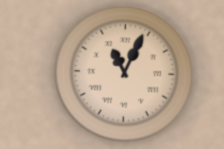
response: 11h04
